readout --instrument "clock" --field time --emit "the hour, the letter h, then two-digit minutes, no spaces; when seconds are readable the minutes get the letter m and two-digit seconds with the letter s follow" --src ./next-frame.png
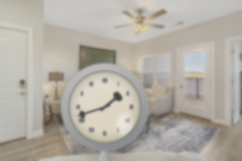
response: 1h42
